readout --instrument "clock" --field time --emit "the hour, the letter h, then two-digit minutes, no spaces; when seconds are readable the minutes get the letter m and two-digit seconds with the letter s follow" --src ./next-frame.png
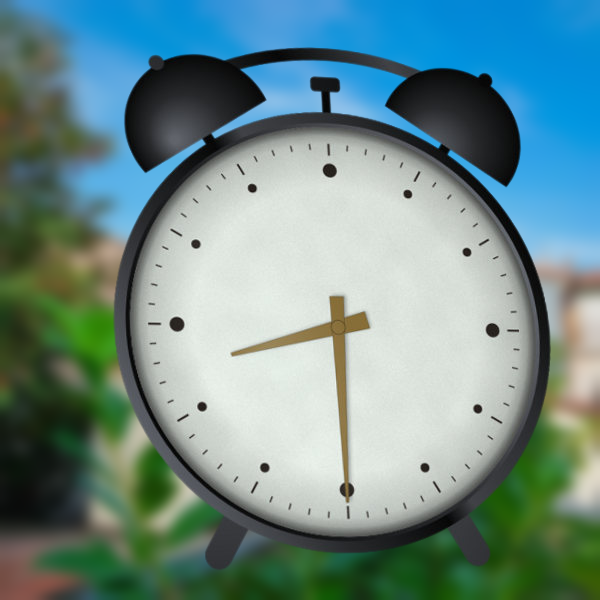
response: 8h30
